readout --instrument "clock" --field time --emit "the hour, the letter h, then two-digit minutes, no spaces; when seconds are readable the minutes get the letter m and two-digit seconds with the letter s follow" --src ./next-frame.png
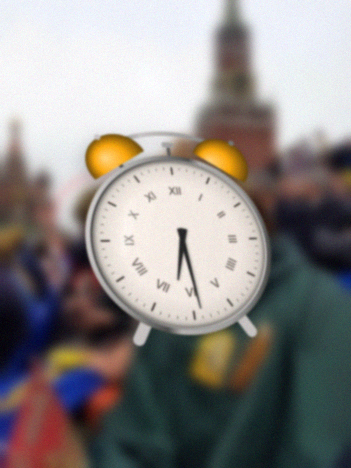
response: 6h29
